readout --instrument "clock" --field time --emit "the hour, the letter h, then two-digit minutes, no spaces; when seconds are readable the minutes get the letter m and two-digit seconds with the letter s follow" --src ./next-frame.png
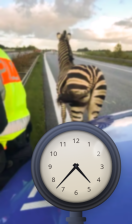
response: 4h37
